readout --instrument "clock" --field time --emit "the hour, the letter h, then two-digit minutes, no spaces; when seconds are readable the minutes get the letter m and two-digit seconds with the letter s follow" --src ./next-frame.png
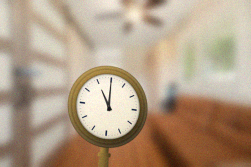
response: 11h00
